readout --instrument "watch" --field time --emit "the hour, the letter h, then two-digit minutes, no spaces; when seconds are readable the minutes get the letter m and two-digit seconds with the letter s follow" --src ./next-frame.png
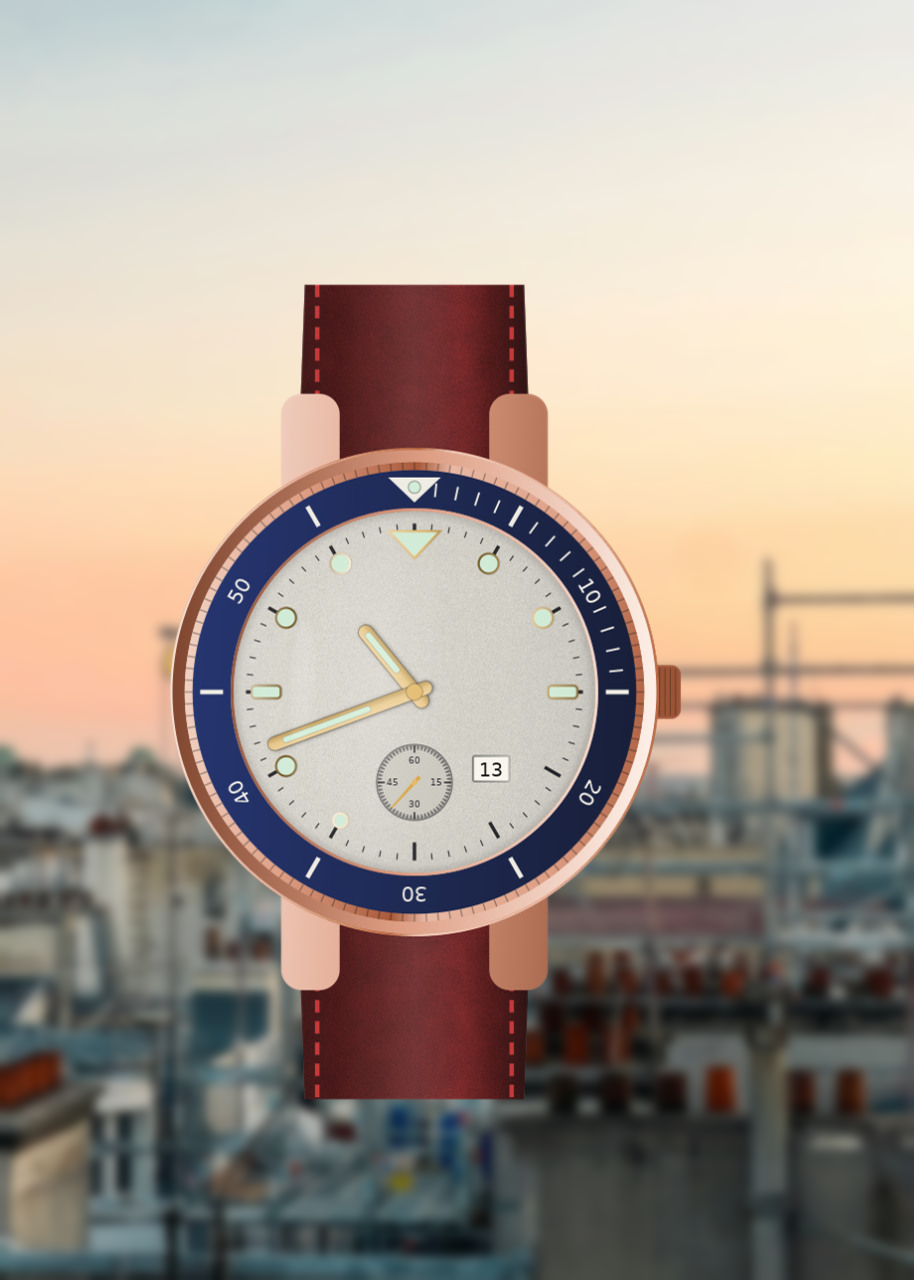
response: 10h41m37s
